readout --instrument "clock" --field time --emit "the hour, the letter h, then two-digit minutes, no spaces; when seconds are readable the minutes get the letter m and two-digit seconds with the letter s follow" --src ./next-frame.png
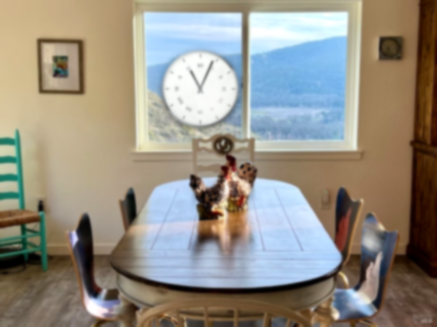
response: 11h04
